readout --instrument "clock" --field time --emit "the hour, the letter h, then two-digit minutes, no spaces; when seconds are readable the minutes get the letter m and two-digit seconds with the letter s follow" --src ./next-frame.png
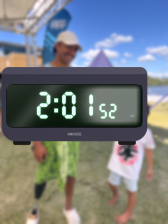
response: 2h01m52s
